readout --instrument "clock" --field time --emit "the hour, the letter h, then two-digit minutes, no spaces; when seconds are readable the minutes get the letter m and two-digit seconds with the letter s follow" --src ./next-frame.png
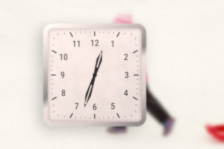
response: 12h33
